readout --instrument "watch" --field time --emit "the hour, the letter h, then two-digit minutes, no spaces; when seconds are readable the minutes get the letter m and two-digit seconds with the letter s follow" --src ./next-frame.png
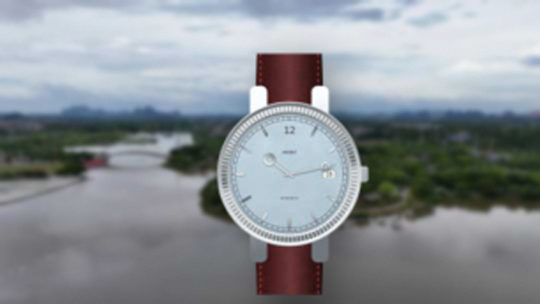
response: 10h13
